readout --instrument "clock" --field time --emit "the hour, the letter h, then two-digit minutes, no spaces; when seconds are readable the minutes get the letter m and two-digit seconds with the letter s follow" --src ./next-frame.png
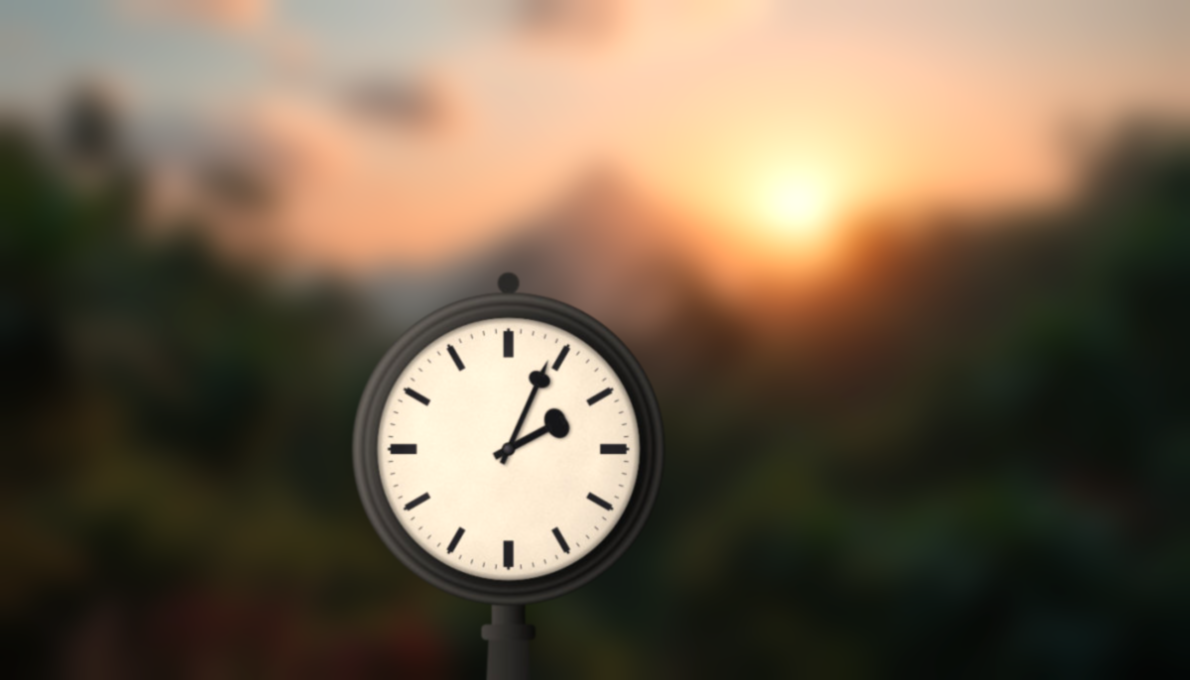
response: 2h04
